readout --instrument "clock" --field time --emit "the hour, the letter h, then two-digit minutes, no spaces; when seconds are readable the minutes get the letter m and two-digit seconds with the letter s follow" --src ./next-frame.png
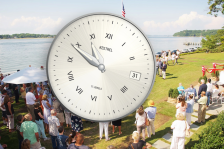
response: 10h49
